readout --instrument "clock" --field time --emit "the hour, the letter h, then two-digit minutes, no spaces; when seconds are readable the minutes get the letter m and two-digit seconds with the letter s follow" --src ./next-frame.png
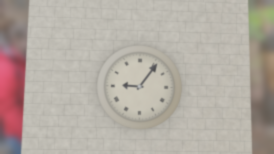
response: 9h06
